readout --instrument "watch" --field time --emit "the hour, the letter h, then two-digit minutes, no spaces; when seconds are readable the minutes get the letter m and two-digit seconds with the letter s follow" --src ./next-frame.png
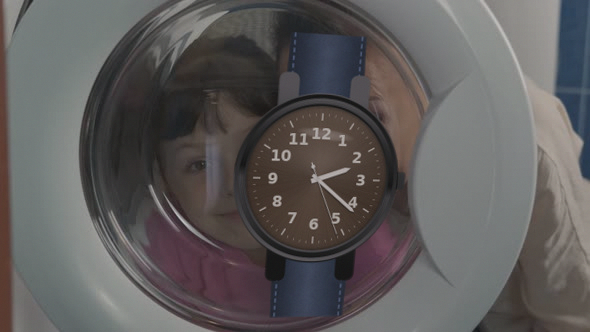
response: 2h21m26s
